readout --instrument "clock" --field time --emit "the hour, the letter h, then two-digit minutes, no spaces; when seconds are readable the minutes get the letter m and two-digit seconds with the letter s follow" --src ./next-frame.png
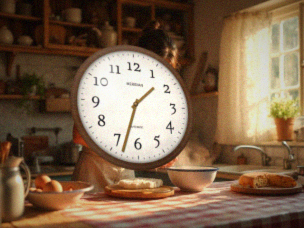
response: 1h33
